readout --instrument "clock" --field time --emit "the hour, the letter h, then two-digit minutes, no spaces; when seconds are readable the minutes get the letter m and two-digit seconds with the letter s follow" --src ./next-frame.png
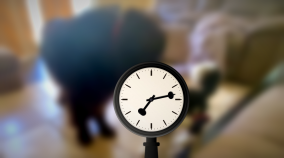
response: 7h13
